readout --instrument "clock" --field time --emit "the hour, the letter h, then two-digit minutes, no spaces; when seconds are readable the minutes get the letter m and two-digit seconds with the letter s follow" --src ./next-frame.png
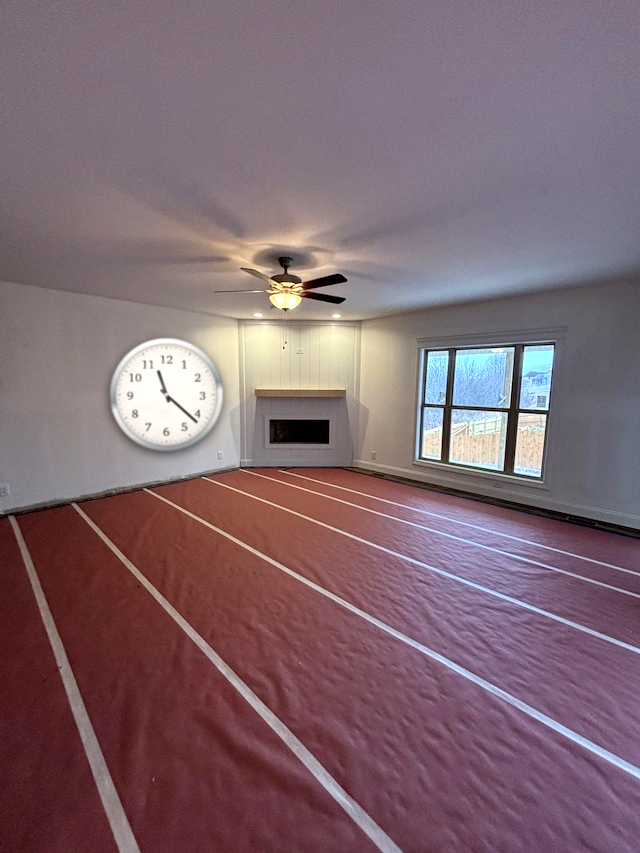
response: 11h22
